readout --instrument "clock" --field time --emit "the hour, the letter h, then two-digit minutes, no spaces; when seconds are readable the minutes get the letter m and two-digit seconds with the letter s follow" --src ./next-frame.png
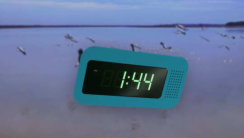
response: 1h44
